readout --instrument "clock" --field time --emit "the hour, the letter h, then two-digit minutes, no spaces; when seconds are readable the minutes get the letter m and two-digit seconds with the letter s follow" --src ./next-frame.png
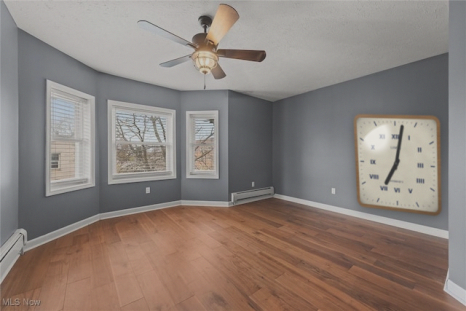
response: 7h02
